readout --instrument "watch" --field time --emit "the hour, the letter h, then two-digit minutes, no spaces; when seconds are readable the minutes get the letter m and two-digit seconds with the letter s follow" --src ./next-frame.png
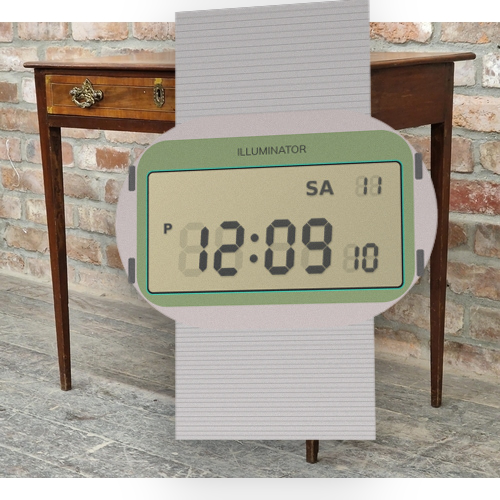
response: 12h09m10s
